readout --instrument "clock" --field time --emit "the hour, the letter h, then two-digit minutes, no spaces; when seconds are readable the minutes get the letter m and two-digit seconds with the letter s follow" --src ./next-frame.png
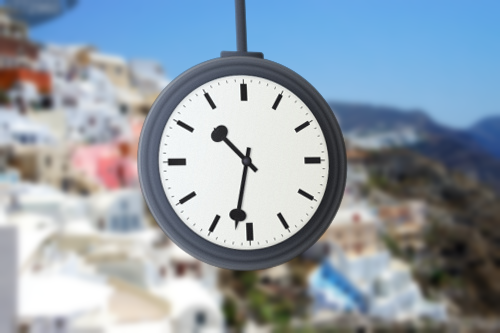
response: 10h32
